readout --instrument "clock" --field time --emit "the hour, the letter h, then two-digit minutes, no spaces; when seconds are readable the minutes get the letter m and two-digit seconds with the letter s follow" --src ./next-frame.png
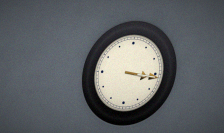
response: 3h16
